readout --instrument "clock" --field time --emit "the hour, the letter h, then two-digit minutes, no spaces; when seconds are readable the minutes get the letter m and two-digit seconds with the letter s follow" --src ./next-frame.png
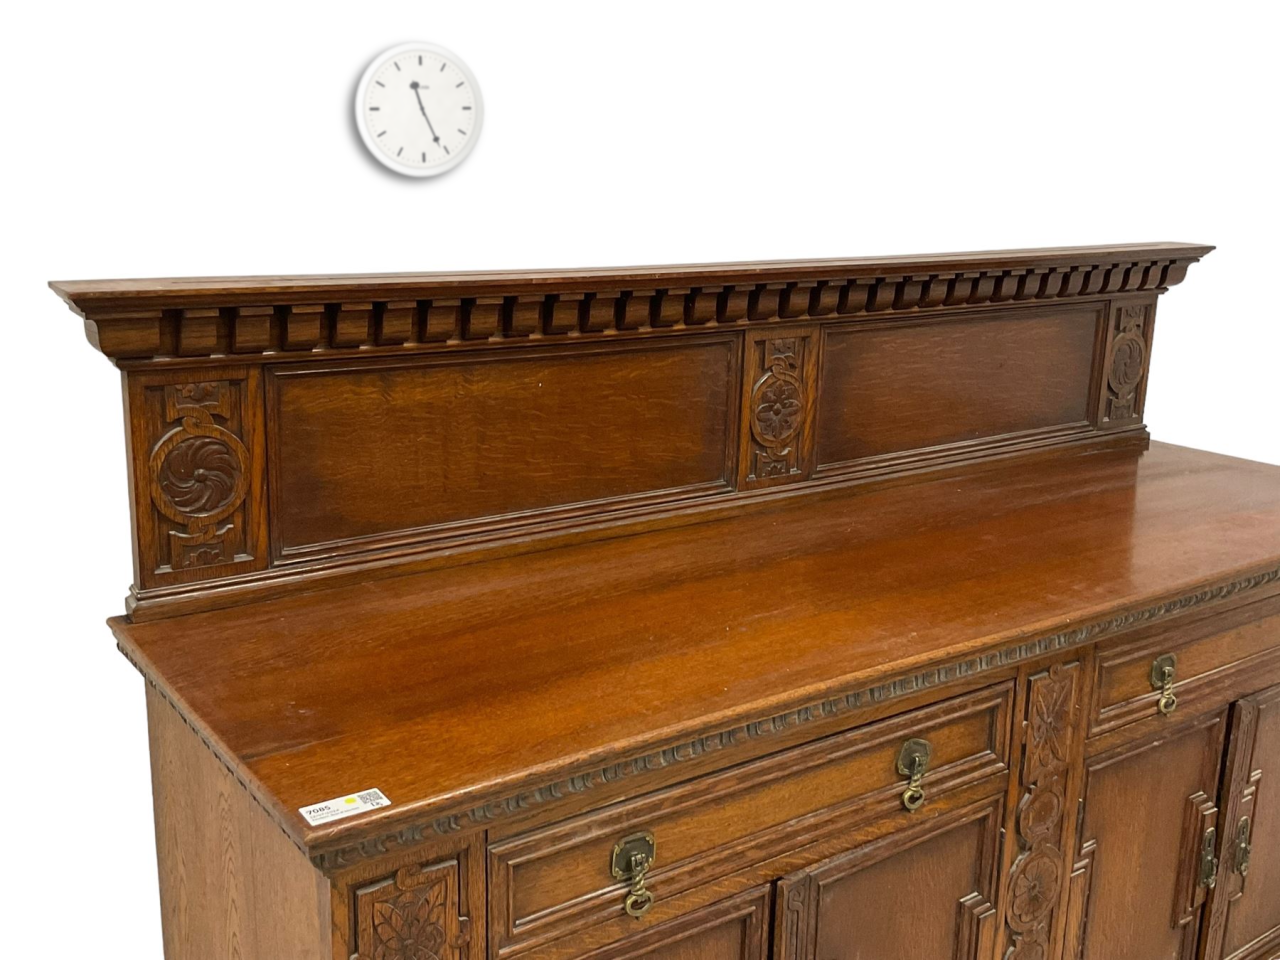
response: 11h26
